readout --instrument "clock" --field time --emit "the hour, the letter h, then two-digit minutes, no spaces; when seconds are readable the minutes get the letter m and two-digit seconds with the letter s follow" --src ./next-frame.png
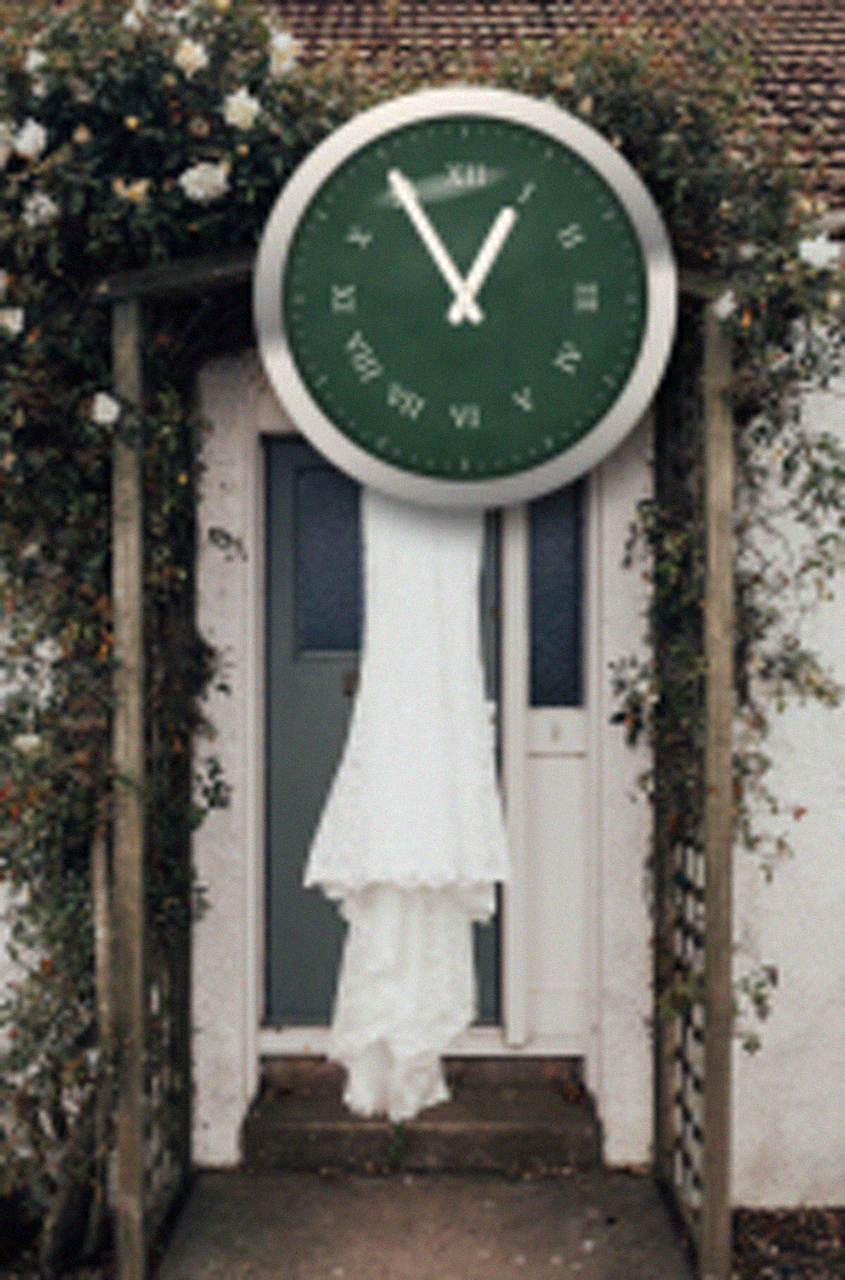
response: 12h55
